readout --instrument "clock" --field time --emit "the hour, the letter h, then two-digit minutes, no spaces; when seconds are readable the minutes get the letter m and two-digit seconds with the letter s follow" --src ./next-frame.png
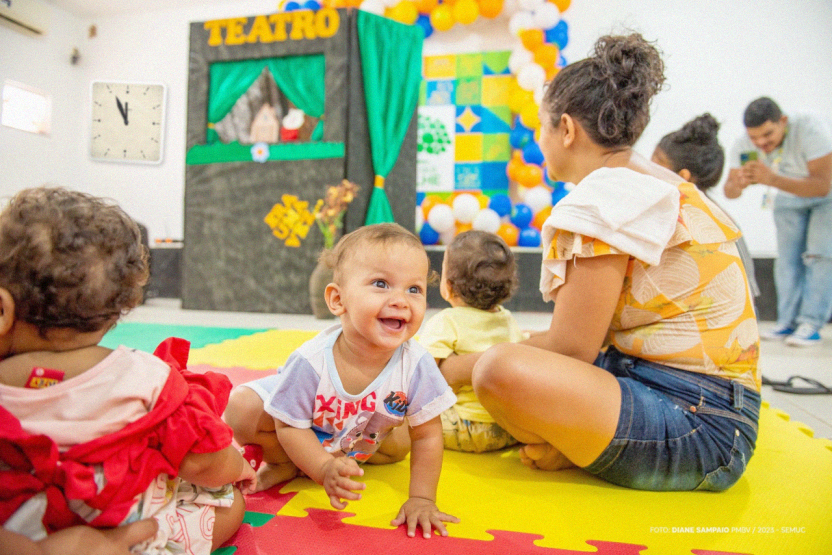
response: 11h56
